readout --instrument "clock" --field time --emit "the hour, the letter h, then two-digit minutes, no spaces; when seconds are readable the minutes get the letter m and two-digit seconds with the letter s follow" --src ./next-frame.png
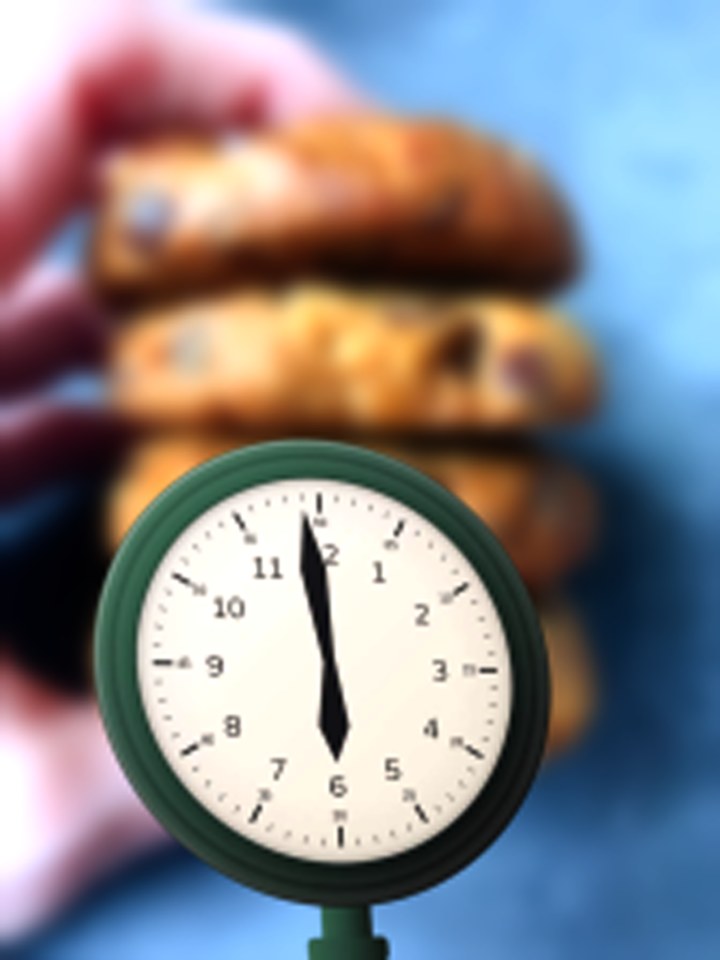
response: 5h59
